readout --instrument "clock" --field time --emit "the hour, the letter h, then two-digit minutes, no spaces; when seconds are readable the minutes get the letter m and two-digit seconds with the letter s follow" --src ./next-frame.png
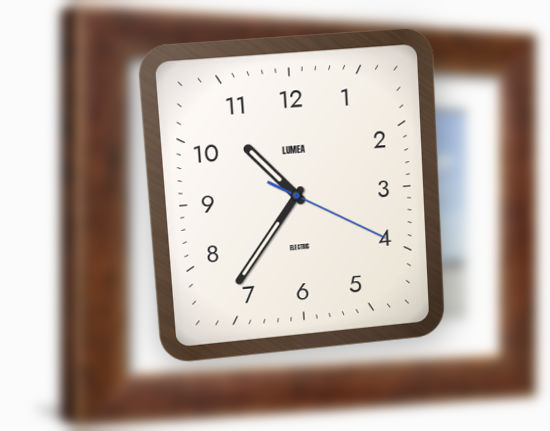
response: 10h36m20s
